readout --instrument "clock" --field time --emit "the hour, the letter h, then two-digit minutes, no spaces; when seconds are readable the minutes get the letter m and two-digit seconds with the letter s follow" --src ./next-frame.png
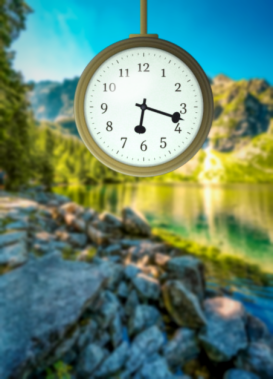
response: 6h18
